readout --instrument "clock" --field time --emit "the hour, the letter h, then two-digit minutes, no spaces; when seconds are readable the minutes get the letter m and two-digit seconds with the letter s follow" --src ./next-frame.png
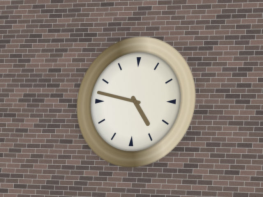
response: 4h47
